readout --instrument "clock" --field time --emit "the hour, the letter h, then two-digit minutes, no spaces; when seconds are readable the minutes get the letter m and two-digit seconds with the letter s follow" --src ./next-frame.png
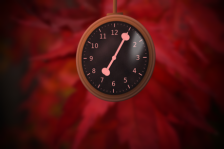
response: 7h05
